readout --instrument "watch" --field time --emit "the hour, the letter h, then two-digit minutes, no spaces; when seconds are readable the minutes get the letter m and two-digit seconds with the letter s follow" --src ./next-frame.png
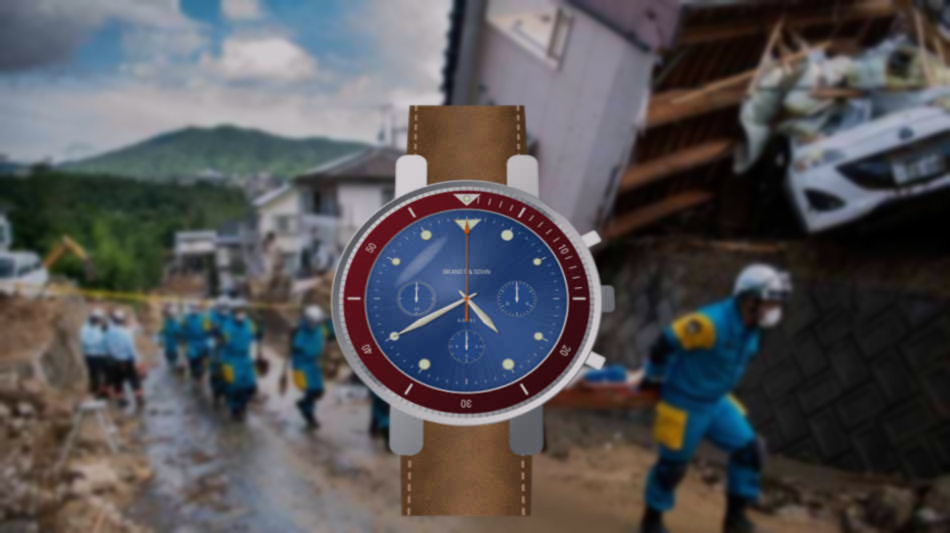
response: 4h40
